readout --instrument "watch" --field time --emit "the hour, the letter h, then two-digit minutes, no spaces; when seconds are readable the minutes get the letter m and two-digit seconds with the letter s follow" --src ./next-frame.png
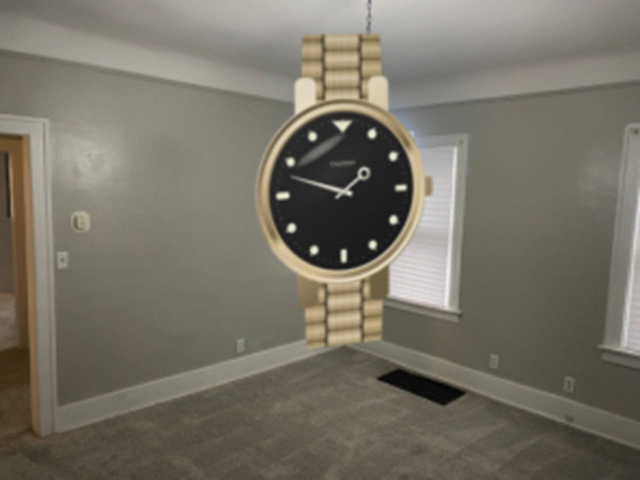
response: 1h48
